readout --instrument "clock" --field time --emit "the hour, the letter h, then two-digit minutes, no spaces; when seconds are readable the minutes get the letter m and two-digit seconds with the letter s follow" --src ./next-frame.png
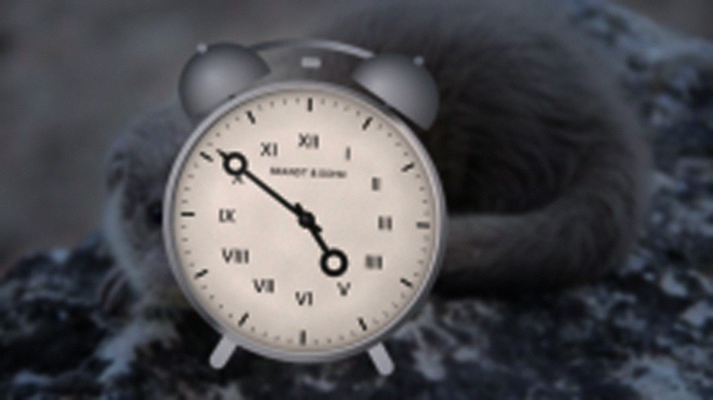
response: 4h51
